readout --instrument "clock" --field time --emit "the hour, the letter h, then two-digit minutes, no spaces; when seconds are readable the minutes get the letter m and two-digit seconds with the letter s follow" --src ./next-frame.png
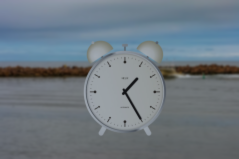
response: 1h25
